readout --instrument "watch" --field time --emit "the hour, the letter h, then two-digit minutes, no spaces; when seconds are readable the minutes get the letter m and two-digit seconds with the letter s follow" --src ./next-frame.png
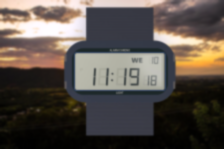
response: 11h19m18s
